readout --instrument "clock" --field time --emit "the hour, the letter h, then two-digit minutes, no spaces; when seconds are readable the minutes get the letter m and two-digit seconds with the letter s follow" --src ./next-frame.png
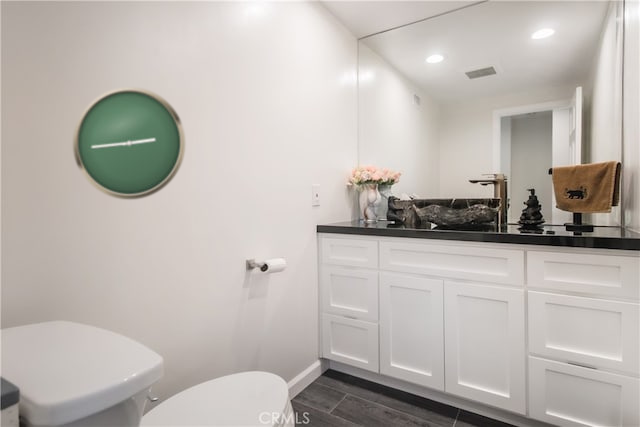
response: 2h44
